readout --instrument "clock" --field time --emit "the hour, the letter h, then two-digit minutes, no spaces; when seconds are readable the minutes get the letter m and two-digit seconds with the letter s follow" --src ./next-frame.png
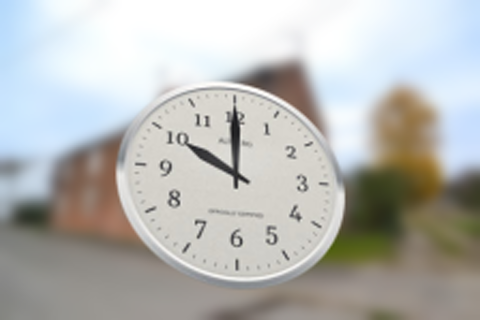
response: 10h00
